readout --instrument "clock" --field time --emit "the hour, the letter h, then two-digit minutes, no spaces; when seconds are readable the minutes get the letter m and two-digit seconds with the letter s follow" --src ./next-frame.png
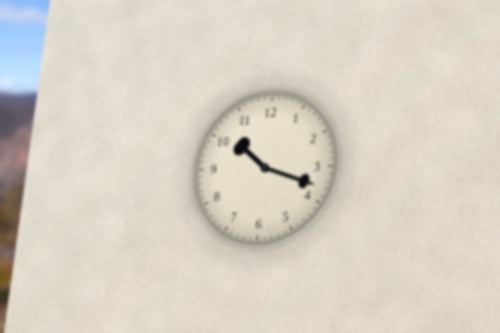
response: 10h18
